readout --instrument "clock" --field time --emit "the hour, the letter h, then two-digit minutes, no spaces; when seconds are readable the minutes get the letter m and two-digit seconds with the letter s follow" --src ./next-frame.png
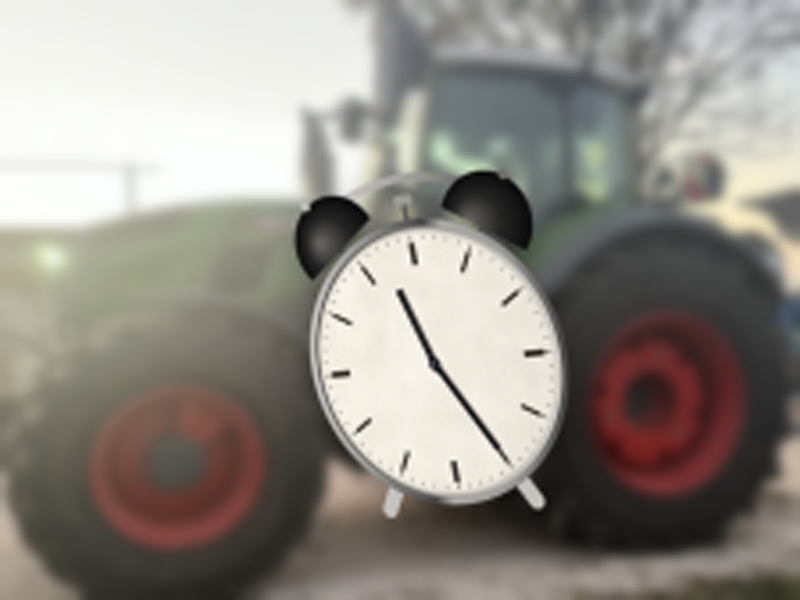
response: 11h25
